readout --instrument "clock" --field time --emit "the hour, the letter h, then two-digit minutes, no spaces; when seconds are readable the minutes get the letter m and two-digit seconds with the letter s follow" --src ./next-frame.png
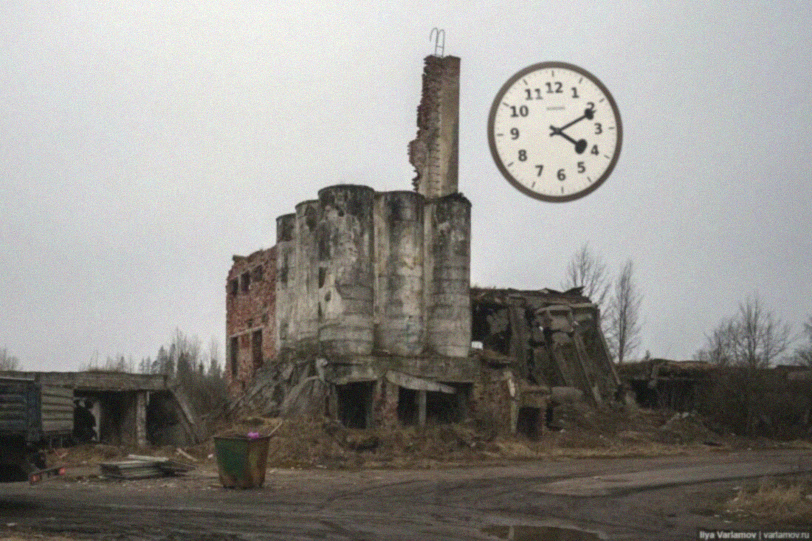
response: 4h11
